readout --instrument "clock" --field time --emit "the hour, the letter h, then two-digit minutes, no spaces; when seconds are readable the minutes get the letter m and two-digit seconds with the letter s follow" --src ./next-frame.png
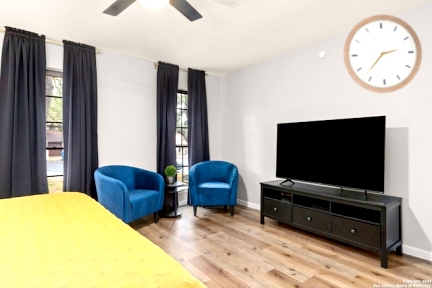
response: 2h37
